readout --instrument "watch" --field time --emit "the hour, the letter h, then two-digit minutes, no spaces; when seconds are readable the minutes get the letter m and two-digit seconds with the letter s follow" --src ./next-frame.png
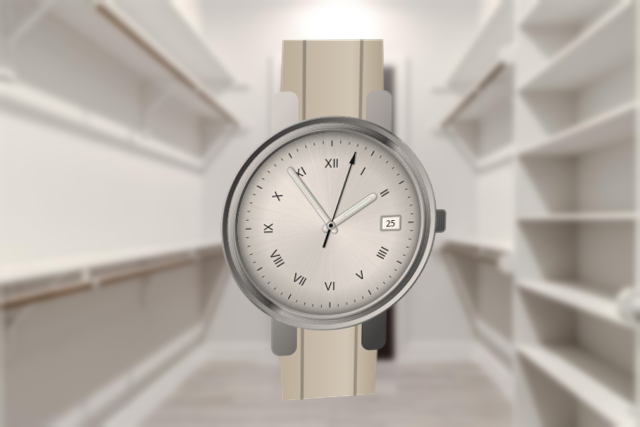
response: 1h54m03s
